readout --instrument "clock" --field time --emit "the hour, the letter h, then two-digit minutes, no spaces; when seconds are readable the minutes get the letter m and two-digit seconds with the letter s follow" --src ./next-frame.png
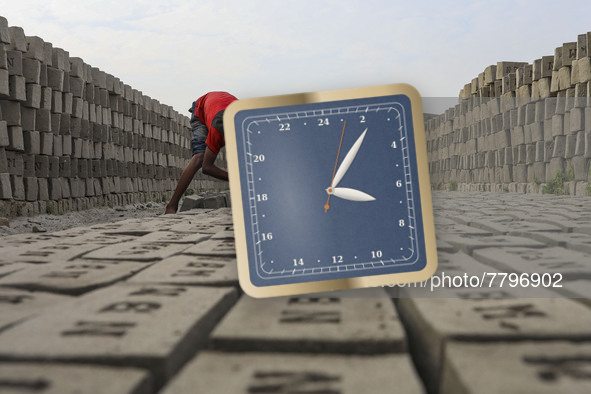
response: 7h06m03s
